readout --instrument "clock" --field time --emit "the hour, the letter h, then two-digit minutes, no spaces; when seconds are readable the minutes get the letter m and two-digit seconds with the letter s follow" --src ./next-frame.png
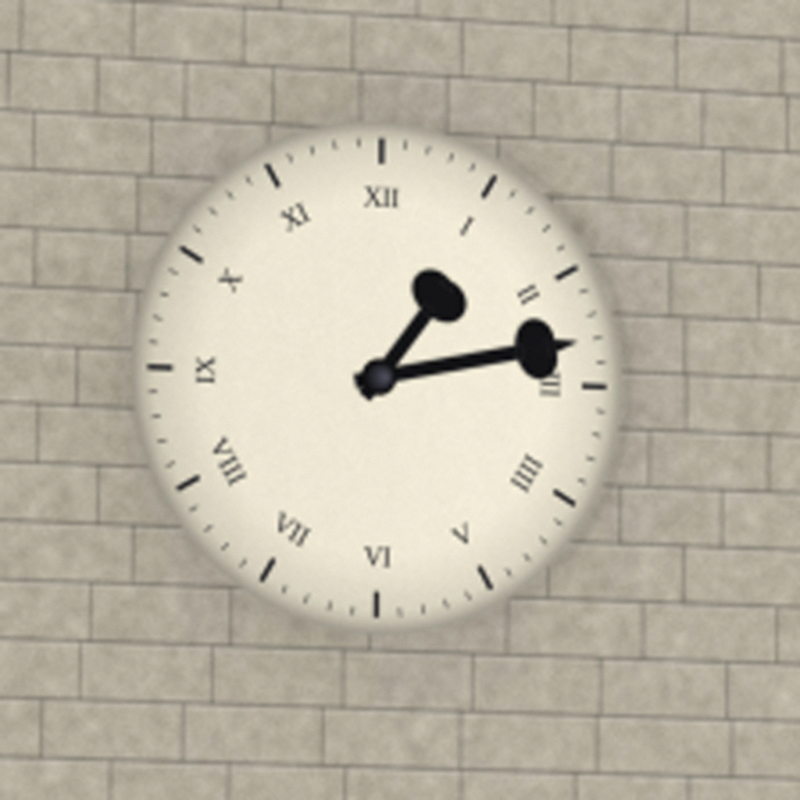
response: 1h13
